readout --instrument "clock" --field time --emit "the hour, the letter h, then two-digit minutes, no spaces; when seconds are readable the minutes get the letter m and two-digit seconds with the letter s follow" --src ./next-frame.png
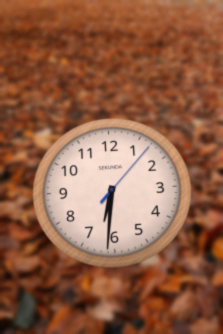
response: 6h31m07s
